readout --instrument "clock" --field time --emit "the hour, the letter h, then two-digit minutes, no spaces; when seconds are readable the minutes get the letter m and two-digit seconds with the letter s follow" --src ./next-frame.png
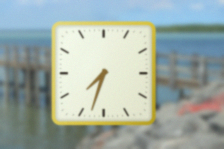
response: 7h33
